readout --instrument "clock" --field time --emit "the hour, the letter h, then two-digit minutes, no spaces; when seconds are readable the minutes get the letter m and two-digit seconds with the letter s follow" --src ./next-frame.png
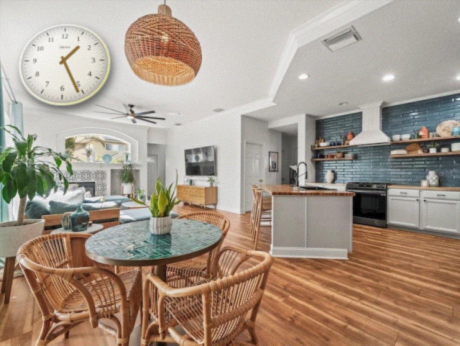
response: 1h26
